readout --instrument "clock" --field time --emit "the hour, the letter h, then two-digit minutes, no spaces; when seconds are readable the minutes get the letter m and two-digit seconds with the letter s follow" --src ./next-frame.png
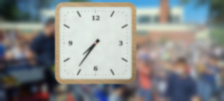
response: 7h36
